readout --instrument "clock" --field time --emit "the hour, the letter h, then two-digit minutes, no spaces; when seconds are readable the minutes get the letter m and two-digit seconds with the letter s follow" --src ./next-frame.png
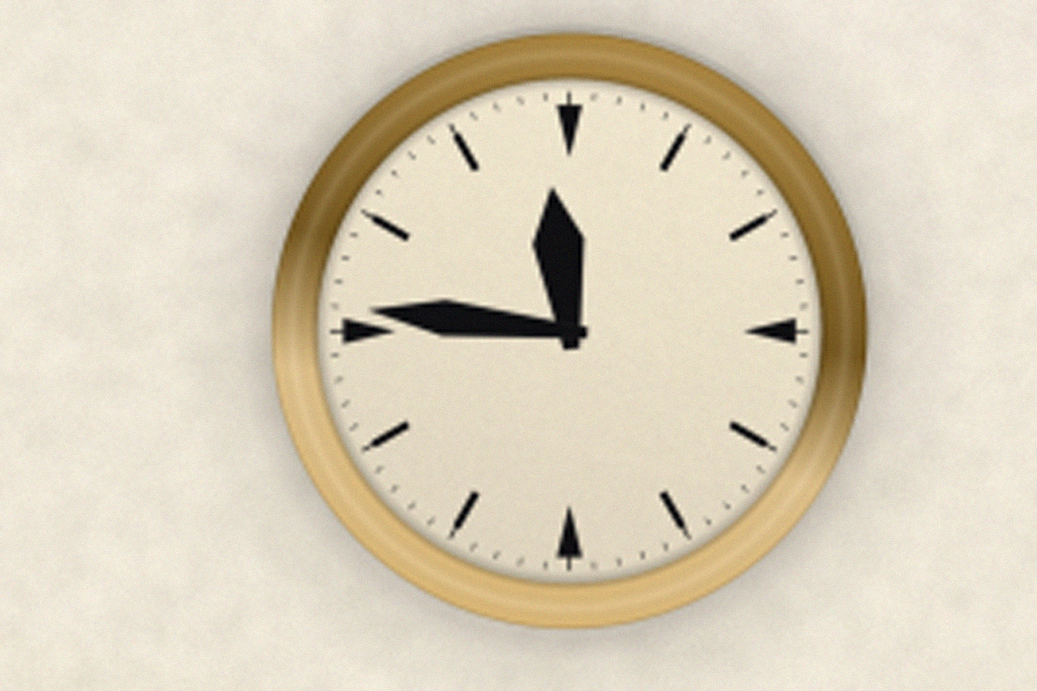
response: 11h46
